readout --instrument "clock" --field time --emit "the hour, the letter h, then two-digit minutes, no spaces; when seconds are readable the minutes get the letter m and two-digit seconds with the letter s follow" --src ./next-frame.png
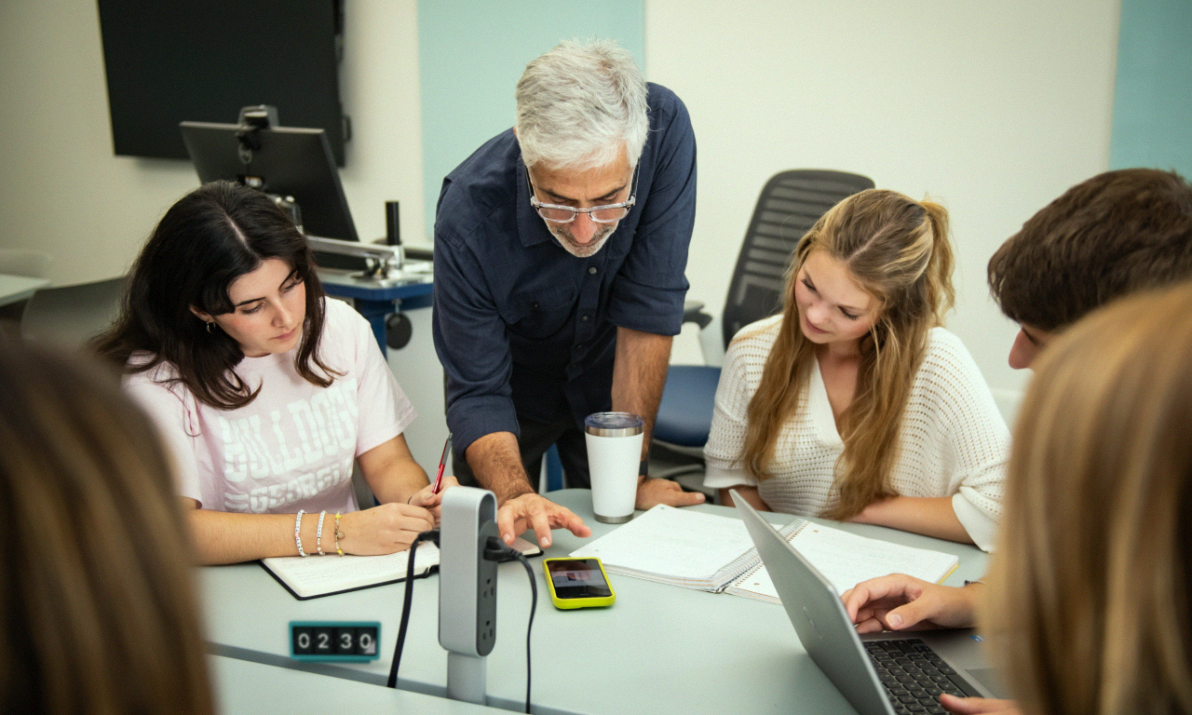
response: 2h30
